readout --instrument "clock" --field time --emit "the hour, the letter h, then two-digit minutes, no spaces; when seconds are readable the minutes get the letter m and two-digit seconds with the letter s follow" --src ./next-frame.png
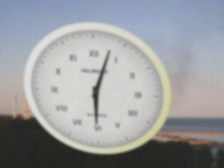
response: 6h03
